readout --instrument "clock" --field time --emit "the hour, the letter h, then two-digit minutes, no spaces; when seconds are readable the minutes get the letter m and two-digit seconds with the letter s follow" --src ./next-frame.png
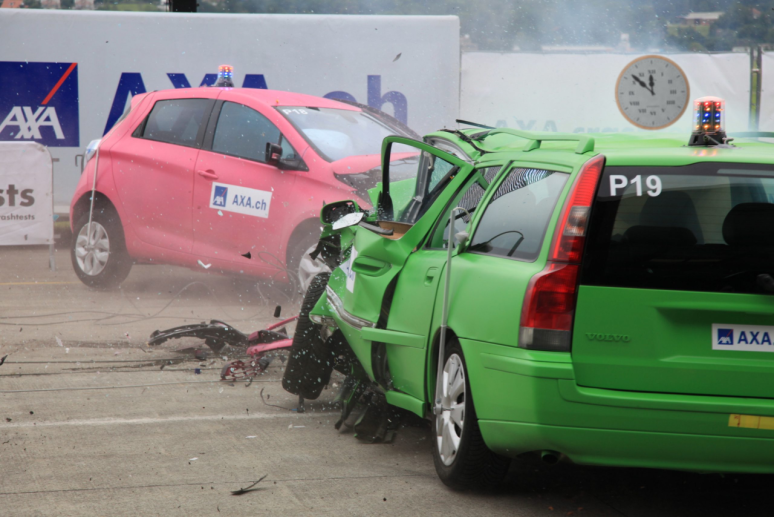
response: 11h52
